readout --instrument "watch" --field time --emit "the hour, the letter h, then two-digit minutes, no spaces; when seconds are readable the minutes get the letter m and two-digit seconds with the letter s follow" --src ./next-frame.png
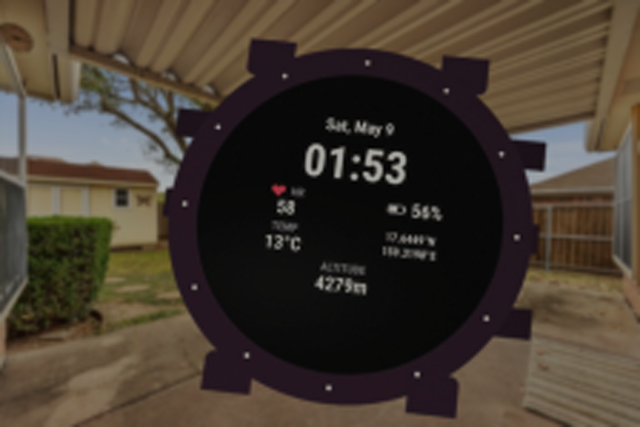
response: 1h53
